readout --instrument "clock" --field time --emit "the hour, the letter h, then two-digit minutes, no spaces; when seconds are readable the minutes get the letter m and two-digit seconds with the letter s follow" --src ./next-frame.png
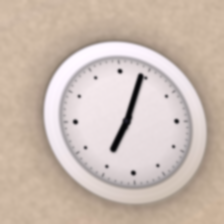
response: 7h04
